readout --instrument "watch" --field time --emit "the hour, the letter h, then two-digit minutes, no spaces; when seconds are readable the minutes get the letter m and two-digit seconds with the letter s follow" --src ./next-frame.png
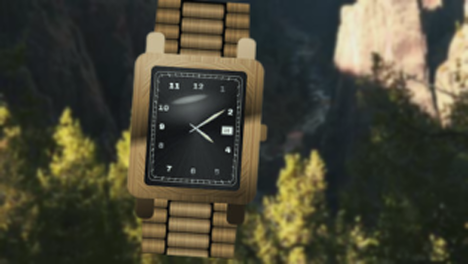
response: 4h09
